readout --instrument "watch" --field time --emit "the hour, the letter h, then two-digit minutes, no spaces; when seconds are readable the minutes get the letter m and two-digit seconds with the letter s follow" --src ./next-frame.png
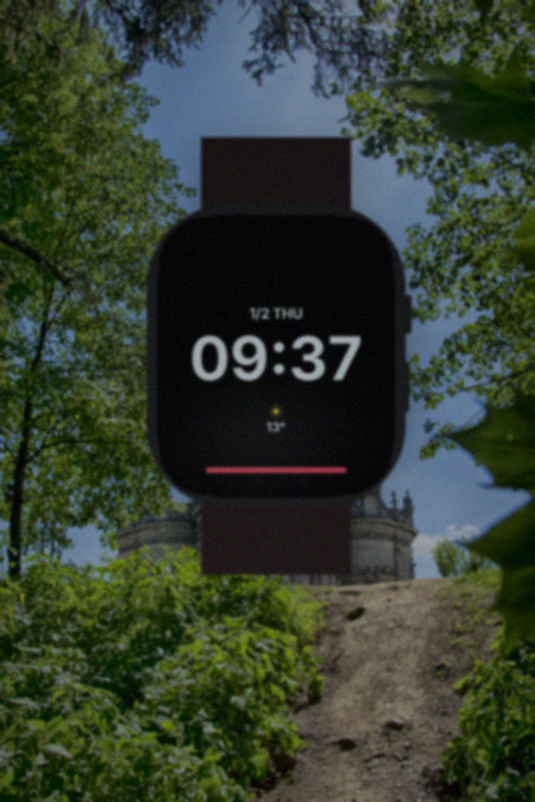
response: 9h37
